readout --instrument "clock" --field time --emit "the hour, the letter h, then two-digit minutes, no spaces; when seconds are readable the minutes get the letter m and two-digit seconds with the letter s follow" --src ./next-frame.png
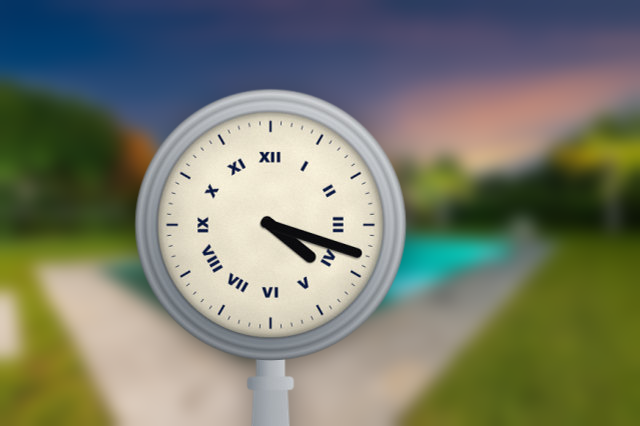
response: 4h18
